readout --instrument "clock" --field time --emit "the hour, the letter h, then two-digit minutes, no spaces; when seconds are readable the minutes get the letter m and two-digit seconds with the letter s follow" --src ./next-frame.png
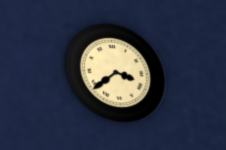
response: 3h39
